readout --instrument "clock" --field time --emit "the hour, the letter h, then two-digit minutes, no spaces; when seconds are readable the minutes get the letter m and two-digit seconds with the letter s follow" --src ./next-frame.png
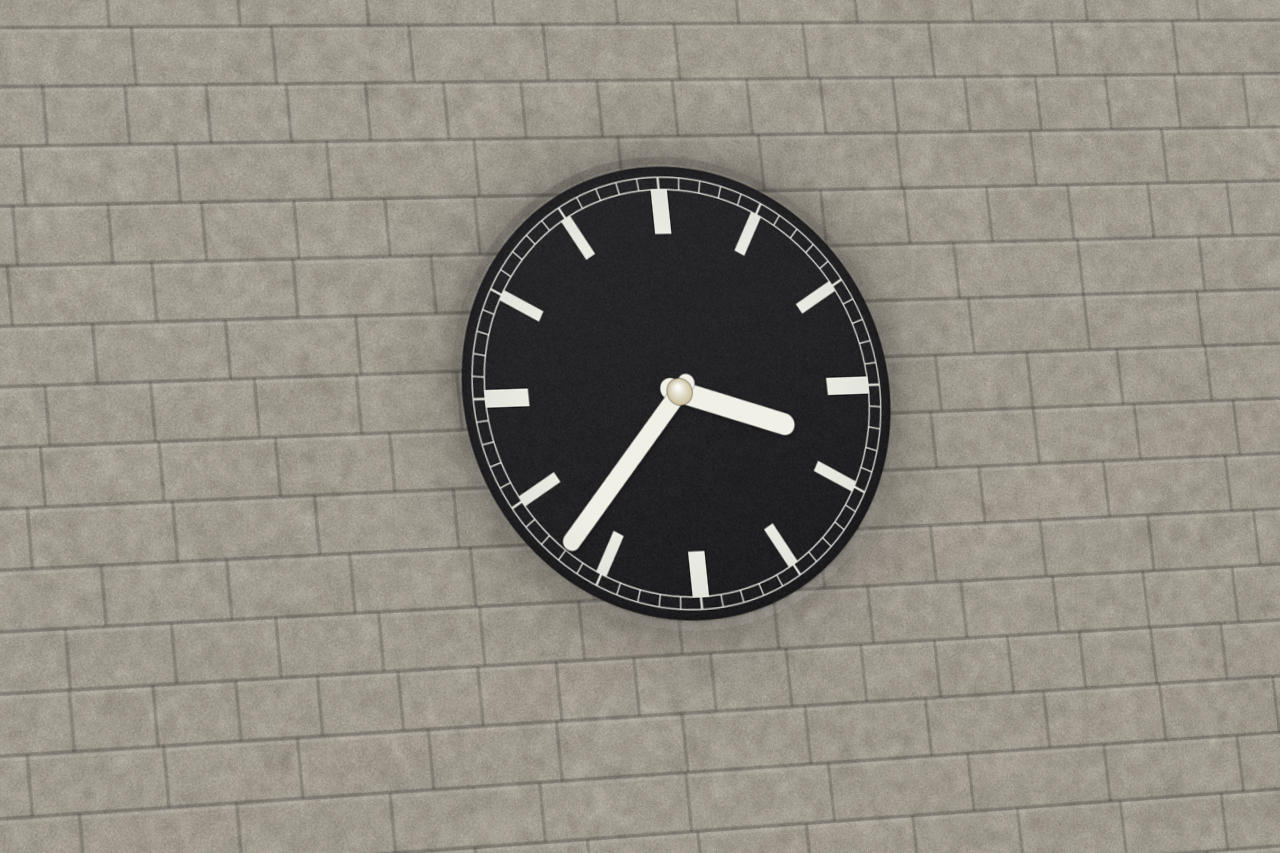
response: 3h37
